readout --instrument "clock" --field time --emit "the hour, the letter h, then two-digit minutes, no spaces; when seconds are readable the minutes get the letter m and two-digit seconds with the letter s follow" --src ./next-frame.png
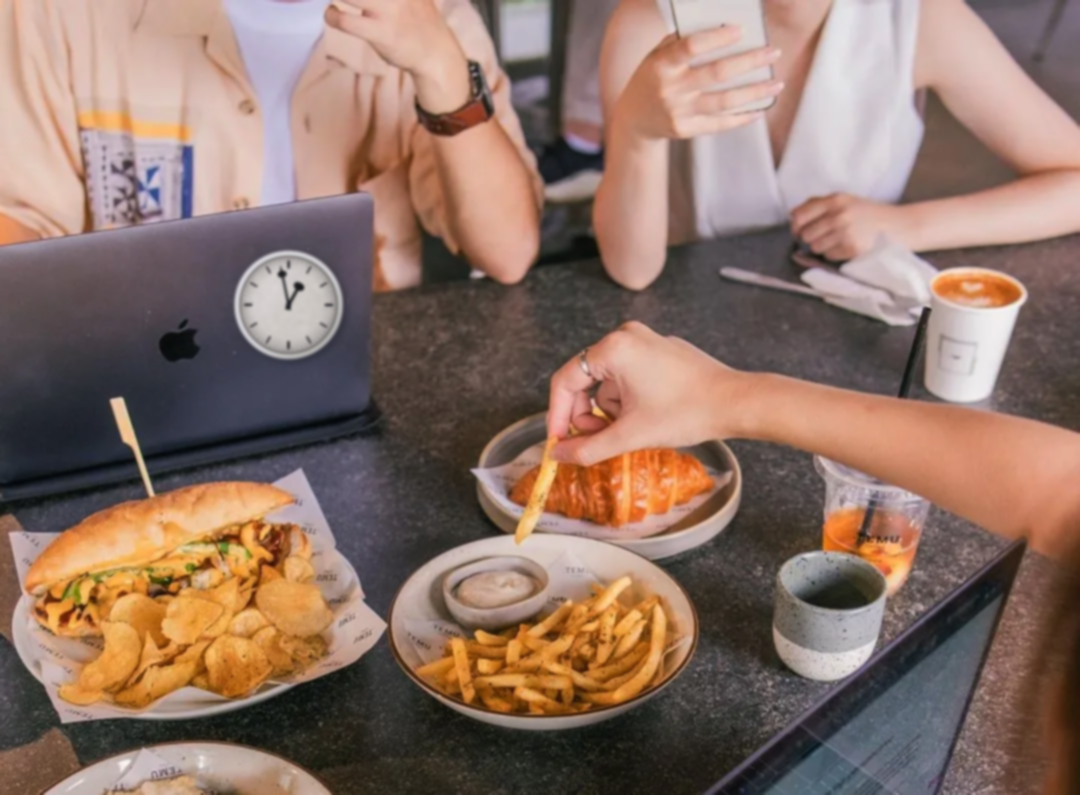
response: 12h58
